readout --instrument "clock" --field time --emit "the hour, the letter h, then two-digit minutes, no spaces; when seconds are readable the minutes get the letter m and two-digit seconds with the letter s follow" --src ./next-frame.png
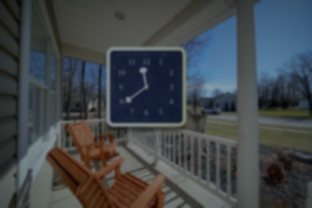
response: 11h39
